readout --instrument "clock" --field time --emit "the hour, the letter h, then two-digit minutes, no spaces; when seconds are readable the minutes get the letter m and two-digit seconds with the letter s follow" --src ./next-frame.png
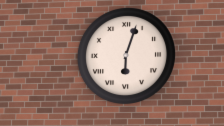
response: 6h03
